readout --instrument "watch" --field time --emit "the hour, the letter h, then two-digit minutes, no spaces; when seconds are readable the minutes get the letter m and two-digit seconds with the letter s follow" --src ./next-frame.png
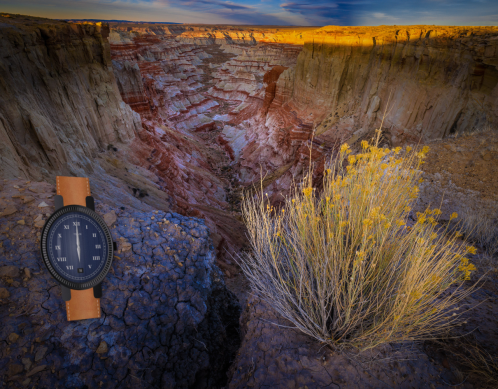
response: 6h00
